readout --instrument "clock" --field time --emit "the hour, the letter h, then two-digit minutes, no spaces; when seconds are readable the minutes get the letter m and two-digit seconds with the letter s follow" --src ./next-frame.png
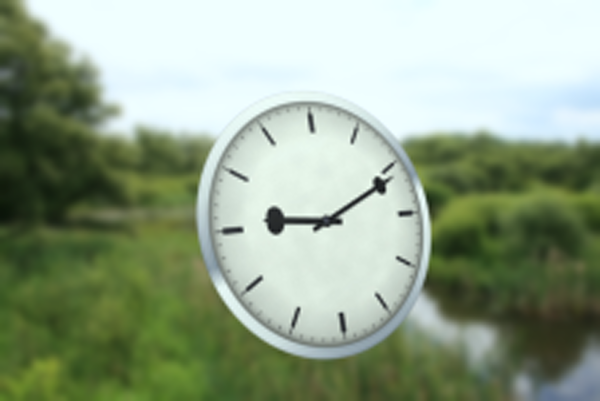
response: 9h11
